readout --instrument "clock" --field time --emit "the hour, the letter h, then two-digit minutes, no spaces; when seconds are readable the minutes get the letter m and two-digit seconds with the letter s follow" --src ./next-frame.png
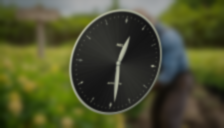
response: 12h29
